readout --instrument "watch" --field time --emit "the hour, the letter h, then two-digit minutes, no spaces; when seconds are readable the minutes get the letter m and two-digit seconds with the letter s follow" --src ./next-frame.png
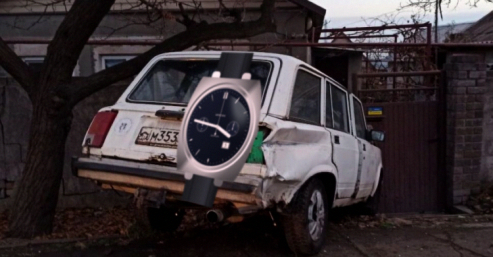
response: 3h46
